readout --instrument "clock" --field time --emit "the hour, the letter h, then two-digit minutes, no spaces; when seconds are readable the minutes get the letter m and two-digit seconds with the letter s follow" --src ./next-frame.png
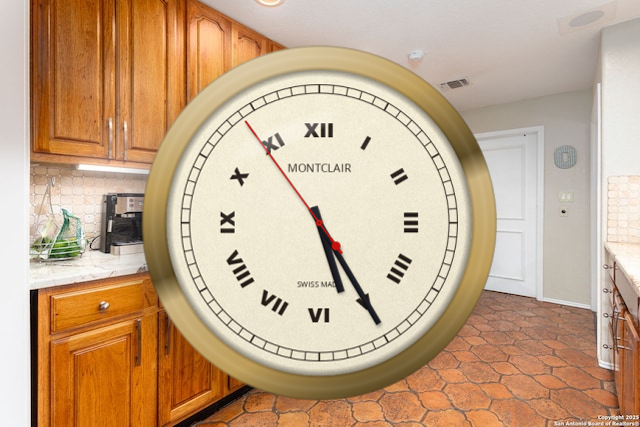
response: 5h24m54s
